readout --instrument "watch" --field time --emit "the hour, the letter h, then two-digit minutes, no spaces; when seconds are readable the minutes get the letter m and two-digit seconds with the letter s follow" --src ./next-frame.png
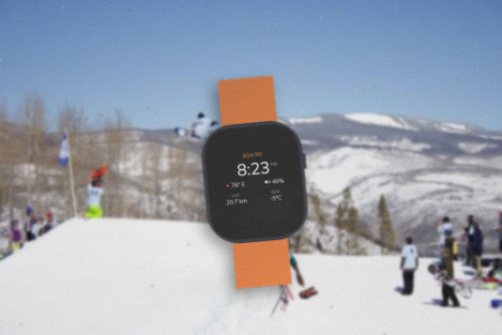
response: 8h23
